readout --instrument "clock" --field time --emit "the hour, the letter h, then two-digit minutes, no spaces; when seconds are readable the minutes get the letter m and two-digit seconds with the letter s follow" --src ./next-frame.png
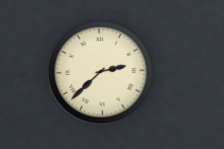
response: 2h38
